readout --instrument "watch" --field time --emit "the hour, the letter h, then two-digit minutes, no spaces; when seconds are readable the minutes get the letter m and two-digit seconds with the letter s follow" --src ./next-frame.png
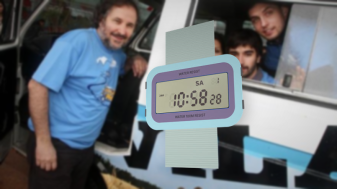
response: 10h58m28s
